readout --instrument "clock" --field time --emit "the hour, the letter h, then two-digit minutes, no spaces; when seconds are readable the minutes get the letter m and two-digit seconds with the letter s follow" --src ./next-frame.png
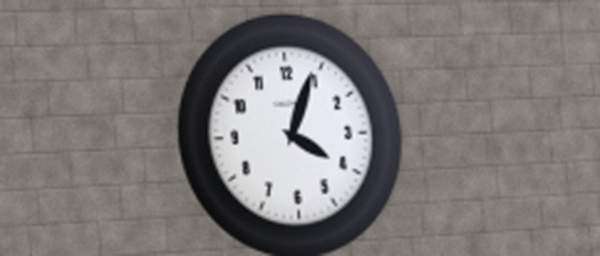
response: 4h04
